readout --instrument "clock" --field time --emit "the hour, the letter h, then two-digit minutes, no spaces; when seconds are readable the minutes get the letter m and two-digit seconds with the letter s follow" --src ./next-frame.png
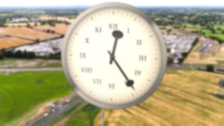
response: 12h24
